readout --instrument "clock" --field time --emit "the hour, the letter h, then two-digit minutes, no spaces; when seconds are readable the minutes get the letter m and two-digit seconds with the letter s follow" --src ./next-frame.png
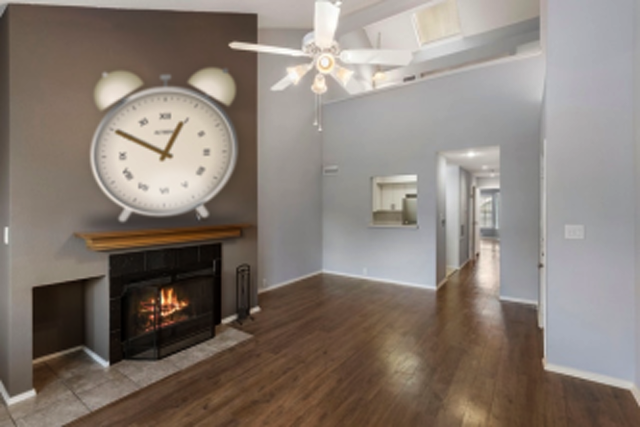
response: 12h50
